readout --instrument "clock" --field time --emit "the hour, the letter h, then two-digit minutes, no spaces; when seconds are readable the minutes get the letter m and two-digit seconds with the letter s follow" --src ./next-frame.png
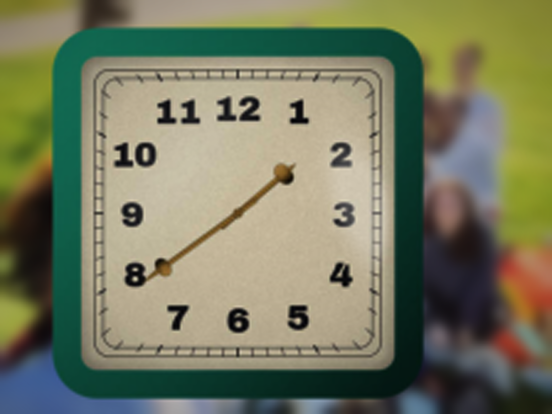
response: 1h39
